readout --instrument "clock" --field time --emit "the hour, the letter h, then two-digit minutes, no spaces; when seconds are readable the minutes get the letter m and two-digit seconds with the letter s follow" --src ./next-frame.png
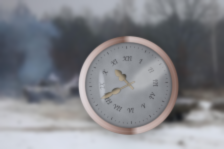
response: 10h41
